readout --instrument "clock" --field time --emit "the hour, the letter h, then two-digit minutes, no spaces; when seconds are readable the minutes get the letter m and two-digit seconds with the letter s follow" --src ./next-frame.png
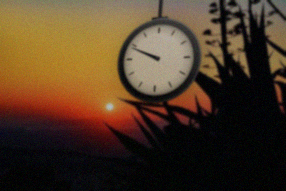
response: 9h49
